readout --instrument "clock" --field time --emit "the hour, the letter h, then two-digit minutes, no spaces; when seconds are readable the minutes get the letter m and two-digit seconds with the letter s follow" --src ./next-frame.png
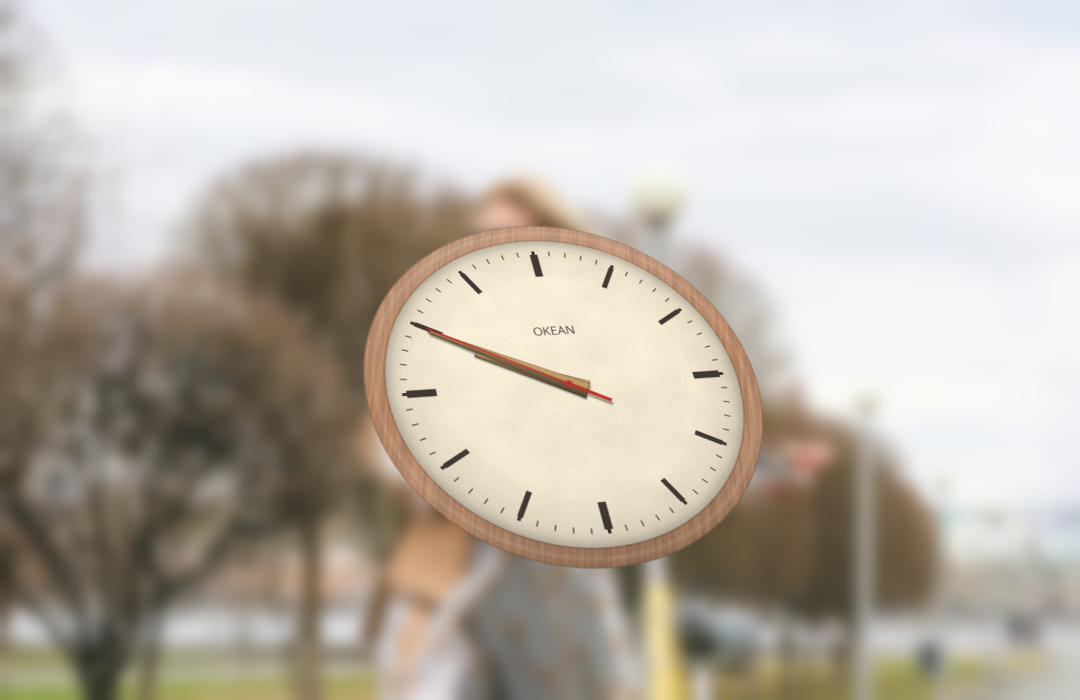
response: 9h49m50s
